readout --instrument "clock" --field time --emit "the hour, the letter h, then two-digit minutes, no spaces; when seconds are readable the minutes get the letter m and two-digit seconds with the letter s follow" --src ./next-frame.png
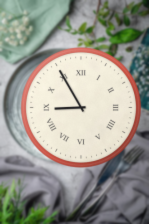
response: 8h55
